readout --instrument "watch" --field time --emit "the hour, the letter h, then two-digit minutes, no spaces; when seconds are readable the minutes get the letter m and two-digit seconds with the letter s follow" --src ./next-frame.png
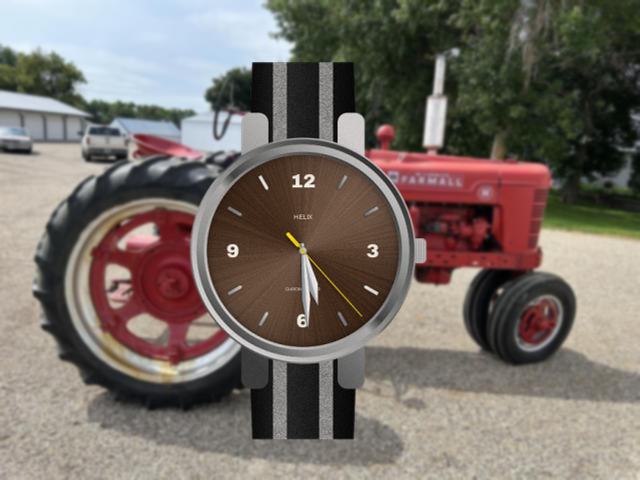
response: 5h29m23s
